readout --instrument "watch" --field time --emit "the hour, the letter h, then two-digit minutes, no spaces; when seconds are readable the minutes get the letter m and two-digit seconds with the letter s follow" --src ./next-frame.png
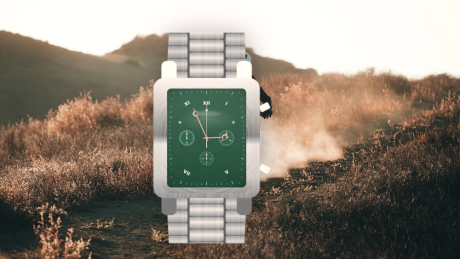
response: 2h56
